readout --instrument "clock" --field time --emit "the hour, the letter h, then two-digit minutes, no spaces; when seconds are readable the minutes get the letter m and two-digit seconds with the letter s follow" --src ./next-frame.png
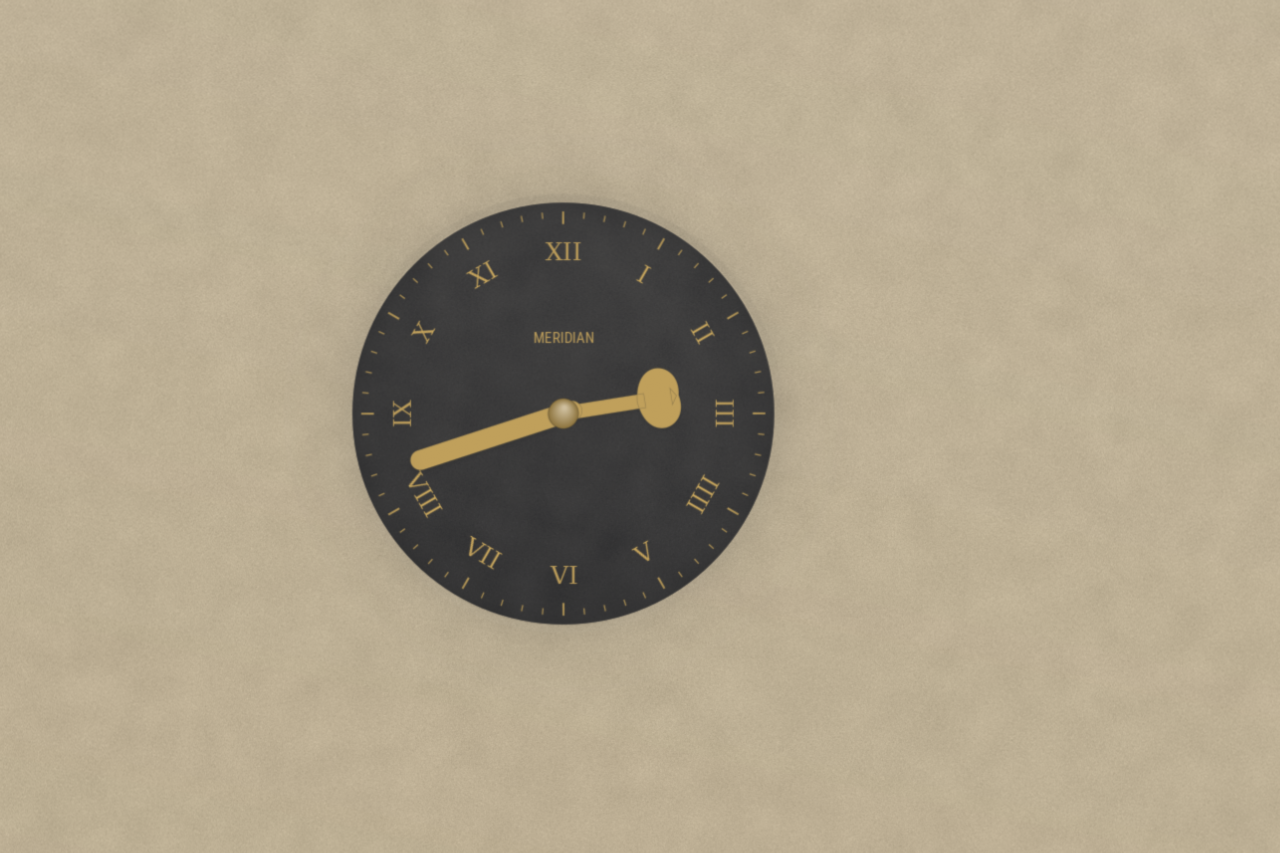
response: 2h42
